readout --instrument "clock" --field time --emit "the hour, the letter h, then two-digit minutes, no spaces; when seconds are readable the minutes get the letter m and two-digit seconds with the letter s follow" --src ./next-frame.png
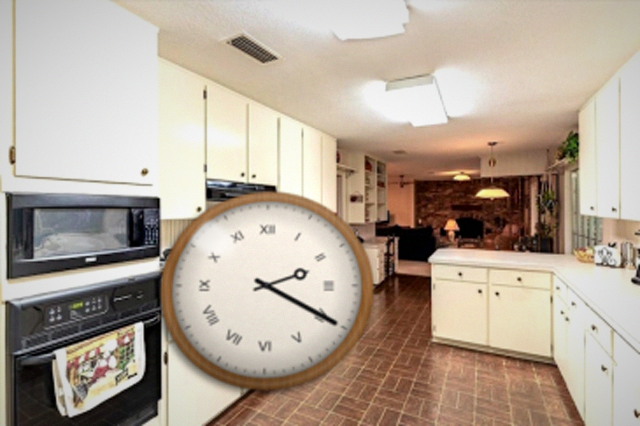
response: 2h20
